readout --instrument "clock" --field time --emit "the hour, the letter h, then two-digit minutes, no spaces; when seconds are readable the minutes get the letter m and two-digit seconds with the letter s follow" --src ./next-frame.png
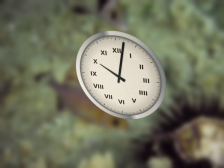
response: 10h02
